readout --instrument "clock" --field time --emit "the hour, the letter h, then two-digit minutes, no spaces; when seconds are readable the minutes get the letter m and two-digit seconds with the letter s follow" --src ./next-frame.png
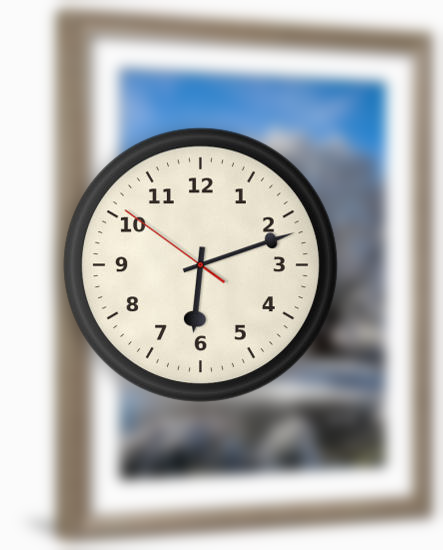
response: 6h11m51s
